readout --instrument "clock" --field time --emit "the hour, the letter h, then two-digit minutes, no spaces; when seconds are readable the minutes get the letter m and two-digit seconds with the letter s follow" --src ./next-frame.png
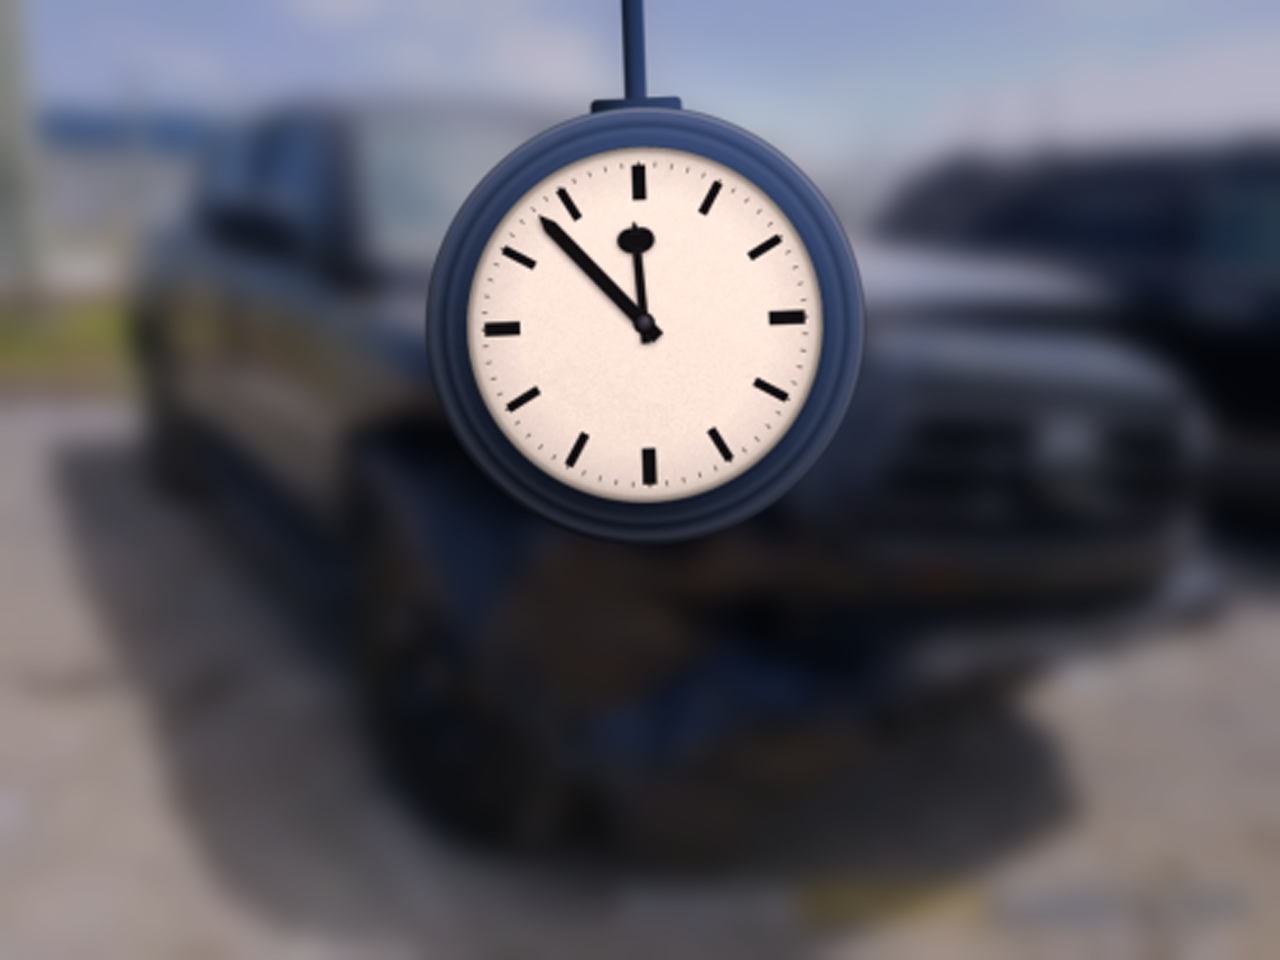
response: 11h53
